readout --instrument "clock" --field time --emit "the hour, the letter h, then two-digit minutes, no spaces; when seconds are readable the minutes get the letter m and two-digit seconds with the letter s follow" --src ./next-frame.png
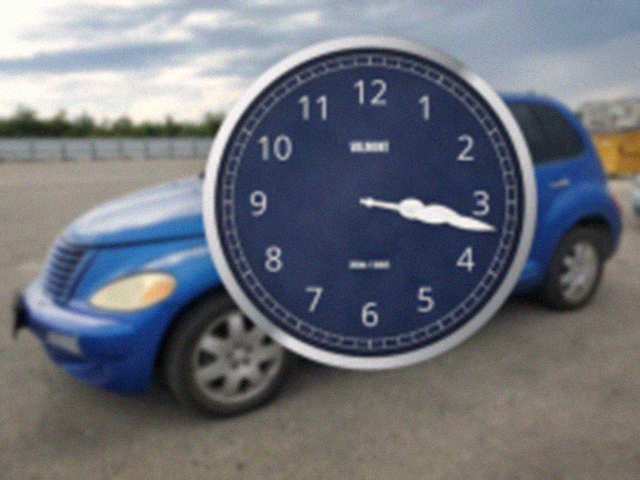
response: 3h17
